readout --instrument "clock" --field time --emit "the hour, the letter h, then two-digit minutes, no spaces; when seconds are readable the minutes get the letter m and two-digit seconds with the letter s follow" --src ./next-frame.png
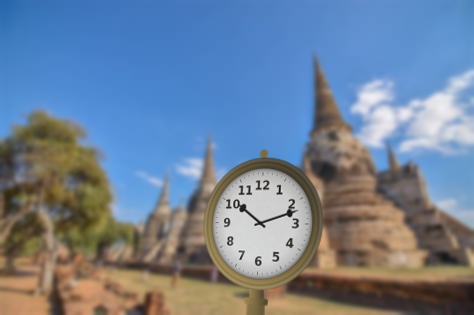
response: 10h12
